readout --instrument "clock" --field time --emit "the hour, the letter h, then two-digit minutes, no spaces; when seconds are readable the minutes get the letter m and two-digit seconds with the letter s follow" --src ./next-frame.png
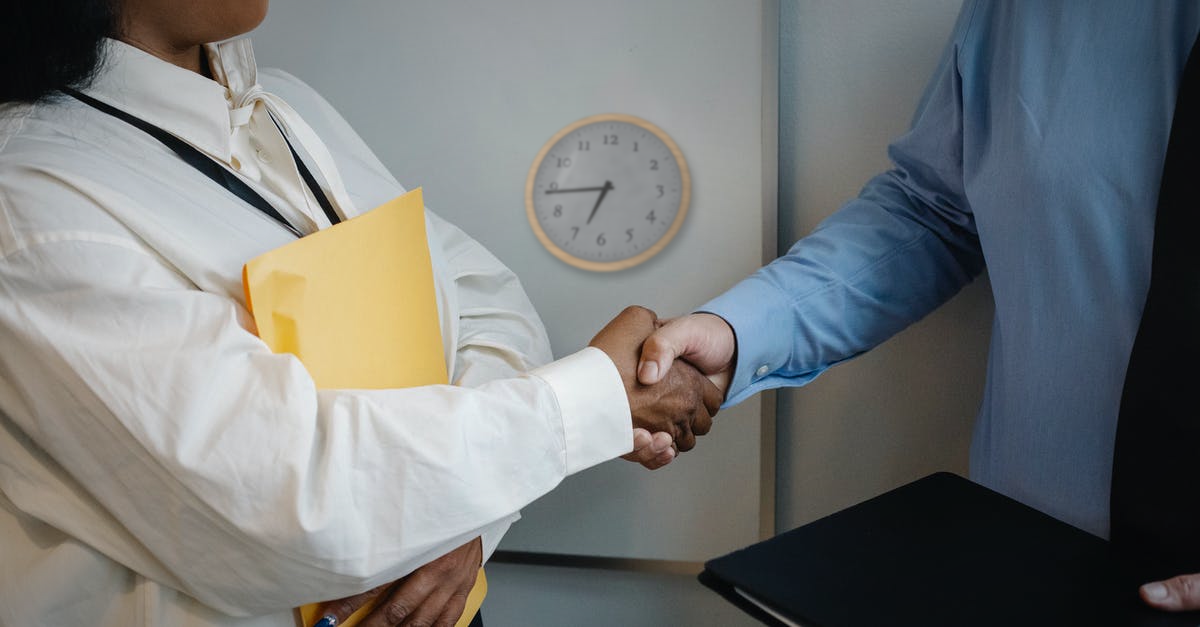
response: 6h44
